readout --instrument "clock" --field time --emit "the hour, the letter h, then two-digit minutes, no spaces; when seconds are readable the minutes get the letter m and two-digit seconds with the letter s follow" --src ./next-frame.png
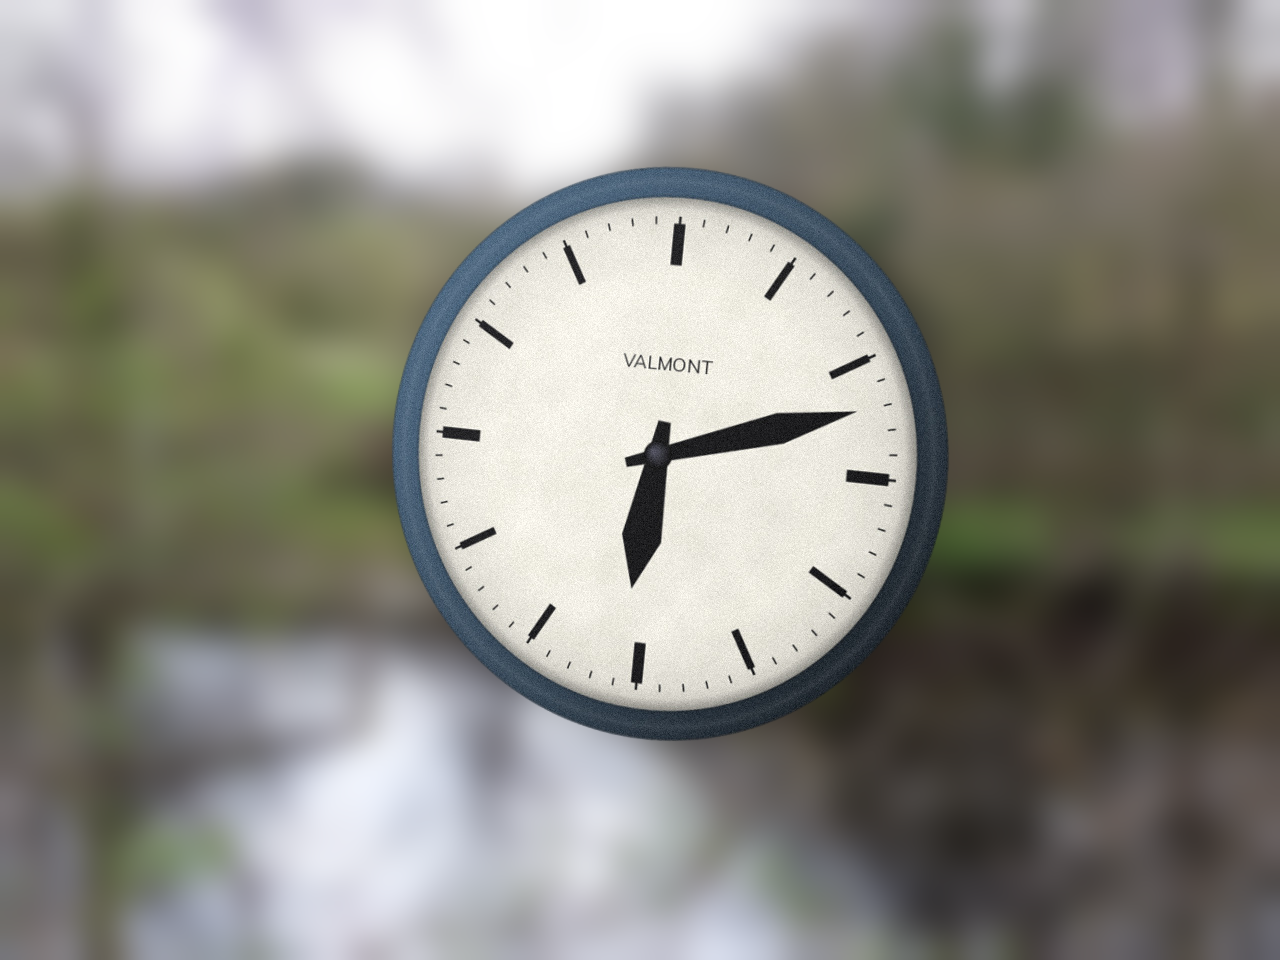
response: 6h12
